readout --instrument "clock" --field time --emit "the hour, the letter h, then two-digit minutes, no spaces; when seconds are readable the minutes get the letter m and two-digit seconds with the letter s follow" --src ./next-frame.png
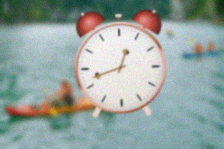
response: 12h42
